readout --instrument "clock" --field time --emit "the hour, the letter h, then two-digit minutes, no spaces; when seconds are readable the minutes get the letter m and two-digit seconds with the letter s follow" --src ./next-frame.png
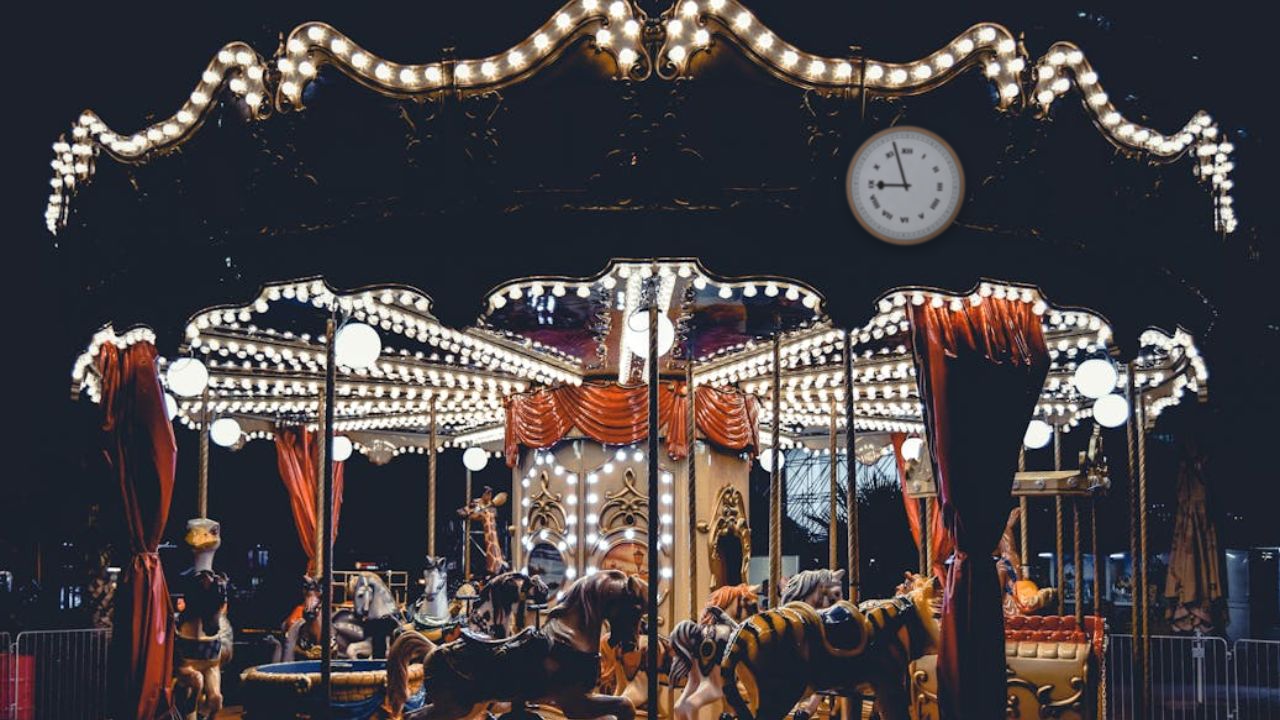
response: 8h57
